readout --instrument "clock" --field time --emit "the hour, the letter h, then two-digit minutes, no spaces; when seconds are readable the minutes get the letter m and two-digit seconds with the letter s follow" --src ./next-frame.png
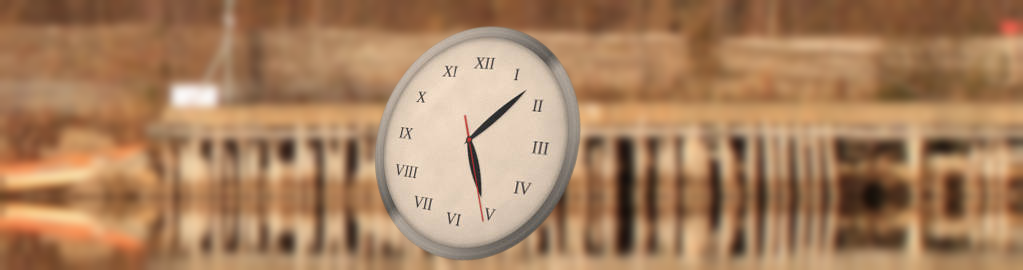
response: 5h07m26s
